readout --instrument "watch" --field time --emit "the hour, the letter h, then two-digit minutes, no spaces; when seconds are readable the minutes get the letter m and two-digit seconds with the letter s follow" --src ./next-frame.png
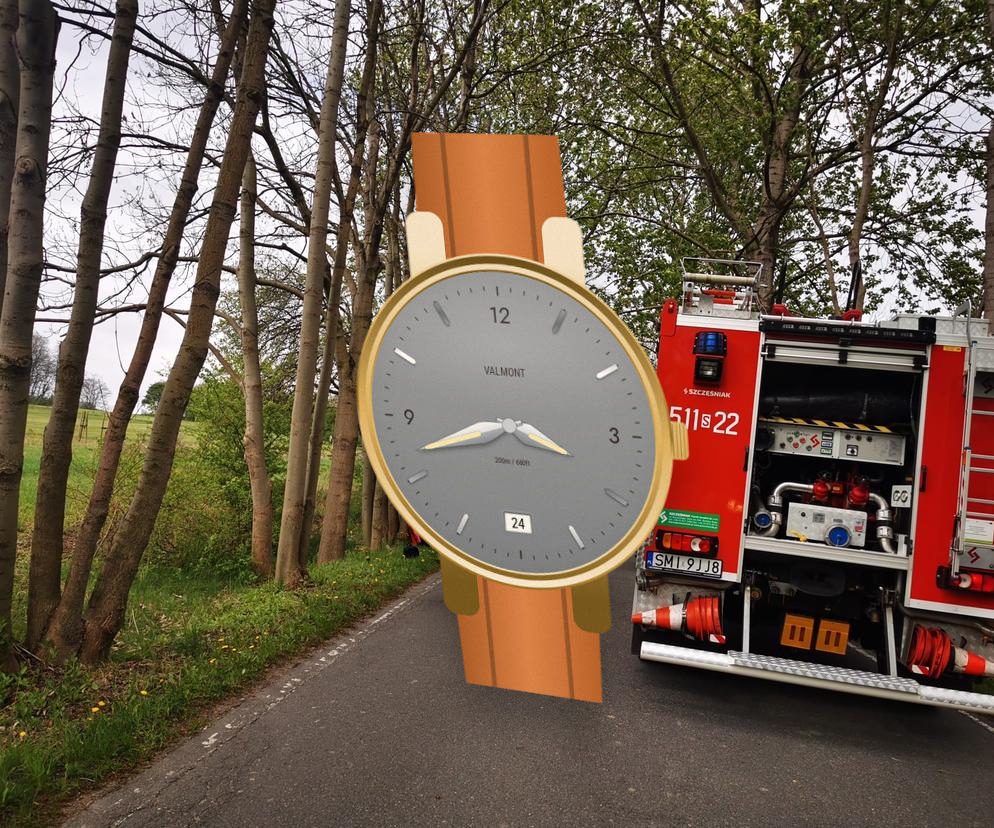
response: 3h42
